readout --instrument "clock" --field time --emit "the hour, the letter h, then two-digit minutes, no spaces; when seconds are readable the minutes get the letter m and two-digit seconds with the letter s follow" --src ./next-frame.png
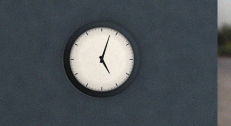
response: 5h03
